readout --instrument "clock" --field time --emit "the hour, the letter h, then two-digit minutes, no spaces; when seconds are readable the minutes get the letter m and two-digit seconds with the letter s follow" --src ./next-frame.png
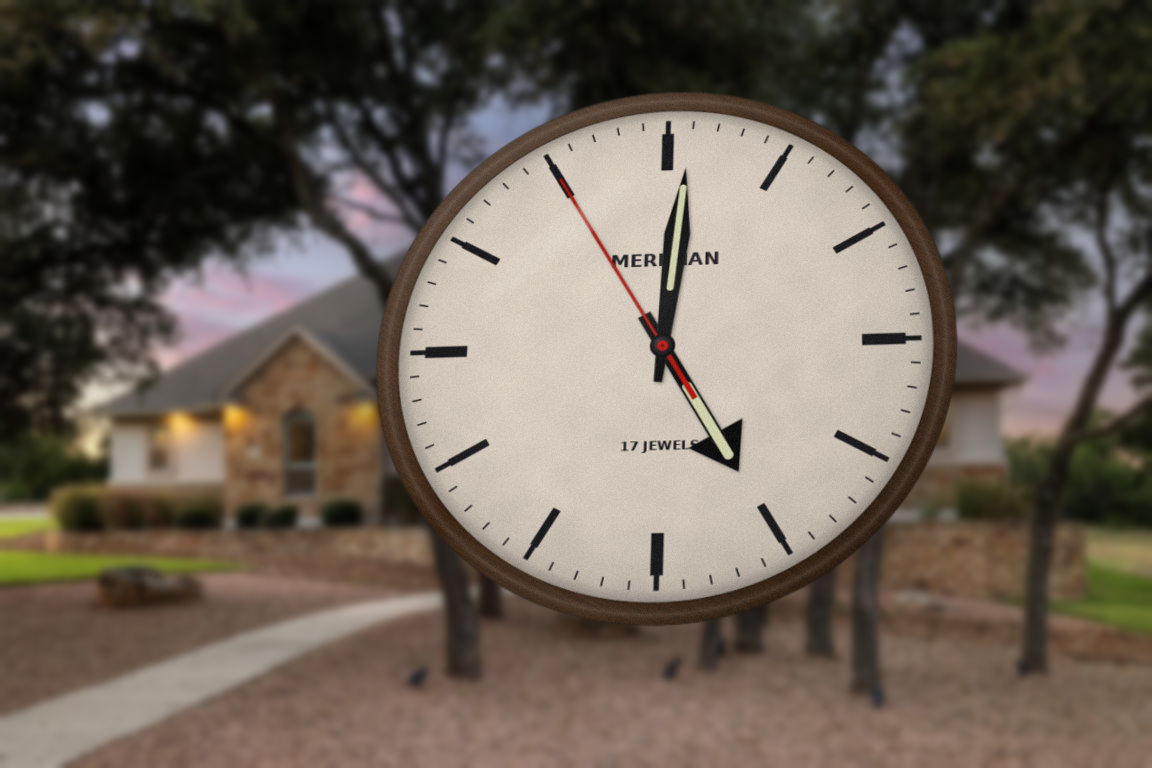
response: 5h00m55s
